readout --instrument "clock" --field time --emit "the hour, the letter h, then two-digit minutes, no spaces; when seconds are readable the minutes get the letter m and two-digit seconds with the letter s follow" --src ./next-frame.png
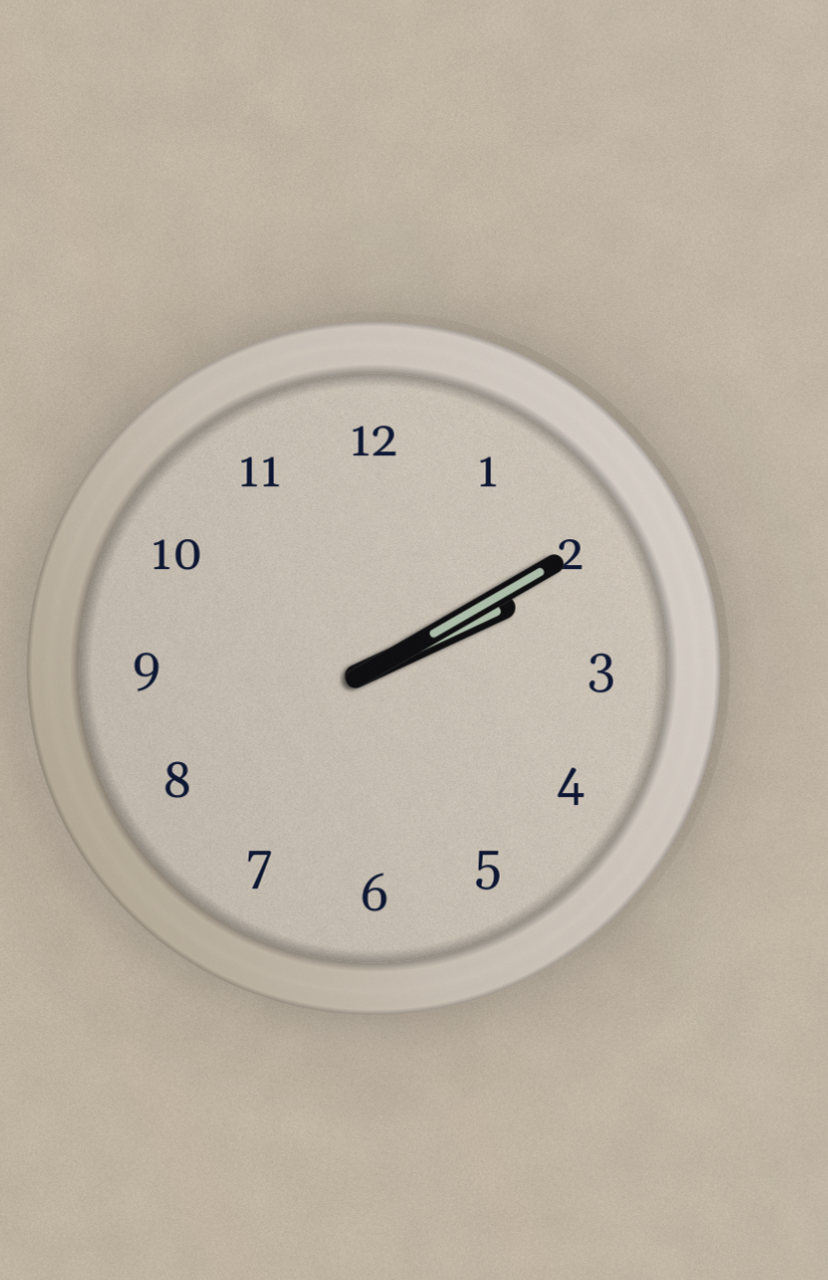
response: 2h10
